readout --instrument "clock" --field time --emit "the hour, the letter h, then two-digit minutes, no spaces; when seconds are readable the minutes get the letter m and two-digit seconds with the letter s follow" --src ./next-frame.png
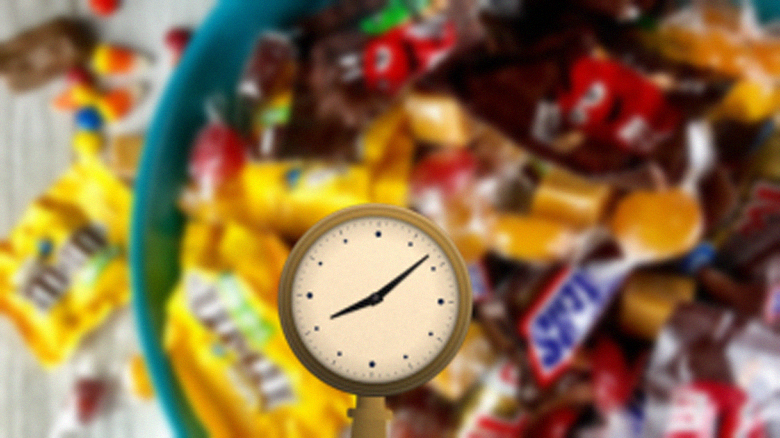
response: 8h08
